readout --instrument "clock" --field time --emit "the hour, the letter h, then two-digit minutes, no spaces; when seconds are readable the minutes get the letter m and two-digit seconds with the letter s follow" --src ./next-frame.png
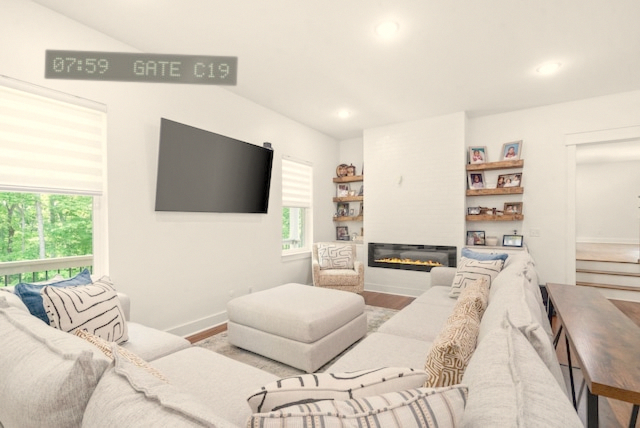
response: 7h59
